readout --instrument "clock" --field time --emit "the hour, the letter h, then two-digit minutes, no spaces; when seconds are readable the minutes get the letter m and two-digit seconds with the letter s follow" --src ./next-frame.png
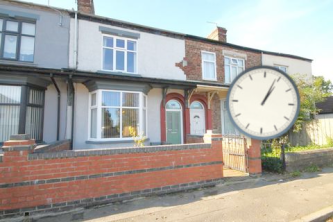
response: 1h04
